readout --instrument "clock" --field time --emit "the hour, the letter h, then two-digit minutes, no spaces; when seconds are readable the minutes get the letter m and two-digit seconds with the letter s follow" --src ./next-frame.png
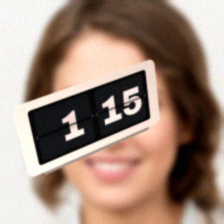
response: 1h15
